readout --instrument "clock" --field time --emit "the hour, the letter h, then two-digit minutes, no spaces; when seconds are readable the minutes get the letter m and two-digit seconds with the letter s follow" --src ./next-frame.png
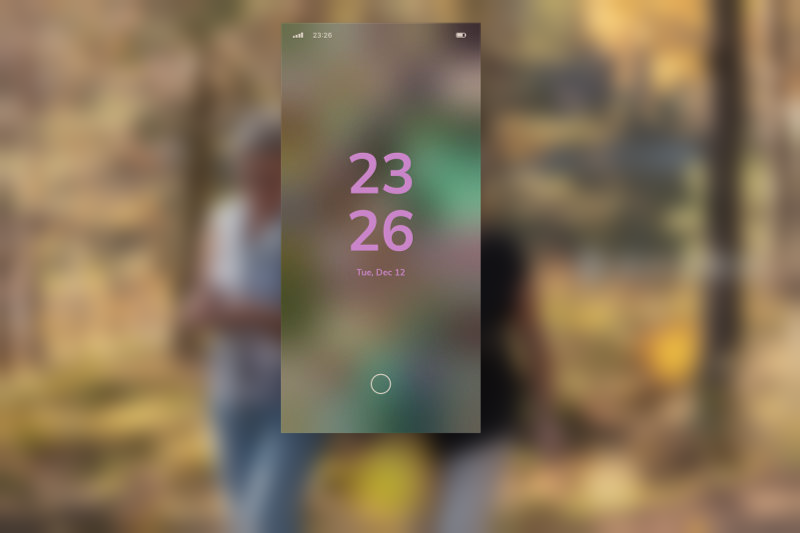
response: 23h26
